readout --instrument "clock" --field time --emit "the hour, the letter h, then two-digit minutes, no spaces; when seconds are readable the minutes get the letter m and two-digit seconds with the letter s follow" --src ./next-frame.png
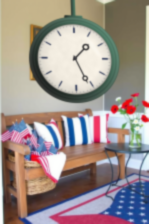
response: 1h26
